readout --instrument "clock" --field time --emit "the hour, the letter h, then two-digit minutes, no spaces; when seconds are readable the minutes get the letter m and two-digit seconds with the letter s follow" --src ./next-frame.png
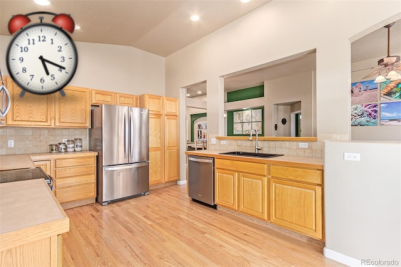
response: 5h19
